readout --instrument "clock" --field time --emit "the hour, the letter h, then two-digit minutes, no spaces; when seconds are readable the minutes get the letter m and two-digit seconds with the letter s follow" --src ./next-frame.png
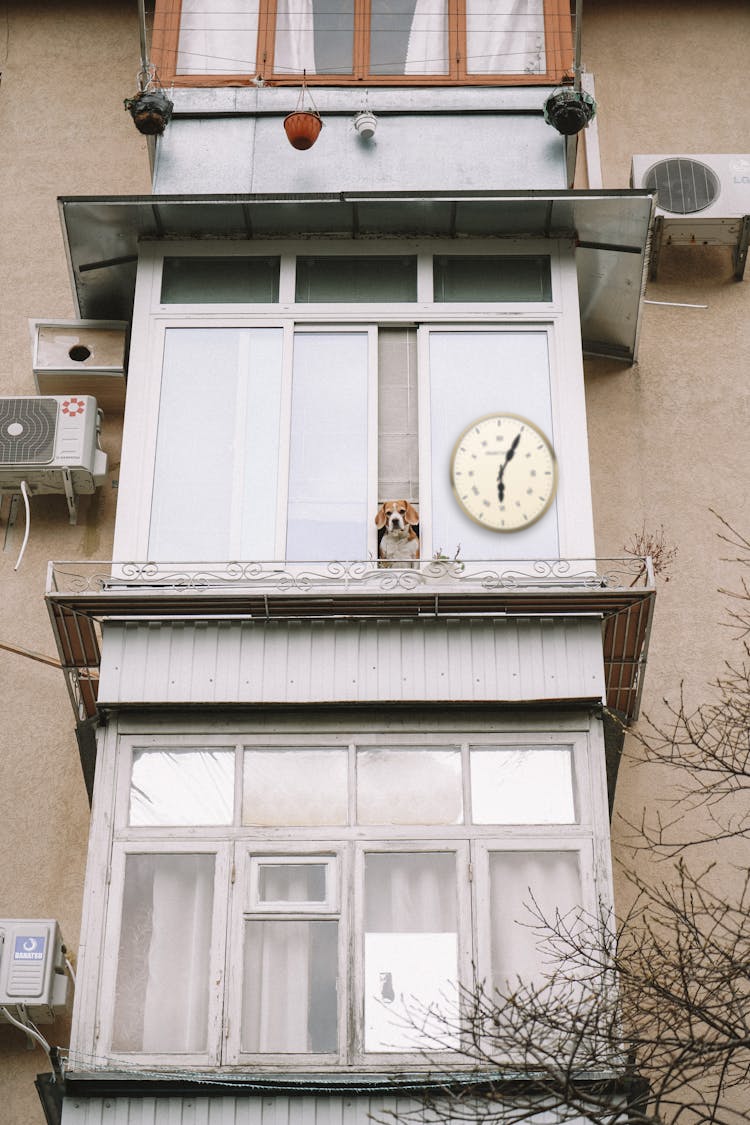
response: 6h05
